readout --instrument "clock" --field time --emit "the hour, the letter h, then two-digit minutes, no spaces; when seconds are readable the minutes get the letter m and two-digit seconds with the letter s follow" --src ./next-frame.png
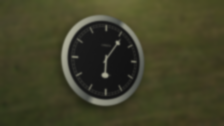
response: 6h06
